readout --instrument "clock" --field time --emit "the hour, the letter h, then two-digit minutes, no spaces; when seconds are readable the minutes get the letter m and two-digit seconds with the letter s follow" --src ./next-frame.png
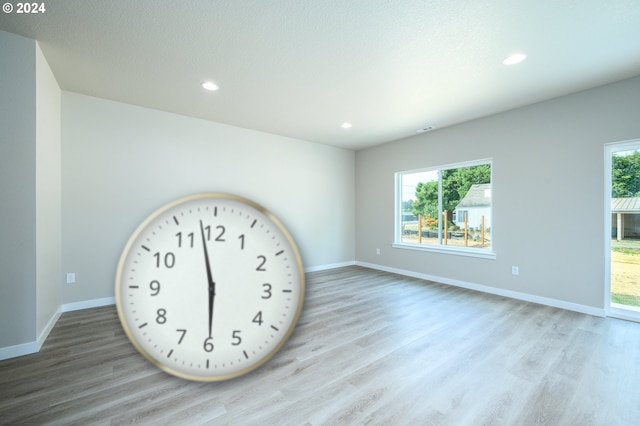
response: 5h58
